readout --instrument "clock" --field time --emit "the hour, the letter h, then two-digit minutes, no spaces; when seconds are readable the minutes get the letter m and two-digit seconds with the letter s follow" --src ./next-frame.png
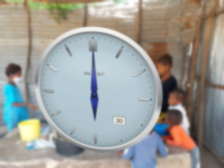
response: 6h00
